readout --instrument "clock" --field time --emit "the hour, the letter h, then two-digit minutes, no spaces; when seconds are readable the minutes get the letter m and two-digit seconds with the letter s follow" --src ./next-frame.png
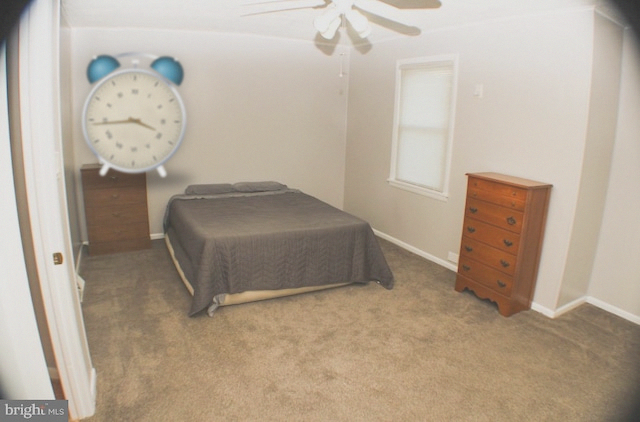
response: 3h44
